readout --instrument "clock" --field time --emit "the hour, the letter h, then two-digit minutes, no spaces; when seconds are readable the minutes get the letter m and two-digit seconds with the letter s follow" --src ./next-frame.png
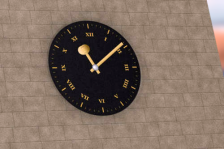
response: 11h09
